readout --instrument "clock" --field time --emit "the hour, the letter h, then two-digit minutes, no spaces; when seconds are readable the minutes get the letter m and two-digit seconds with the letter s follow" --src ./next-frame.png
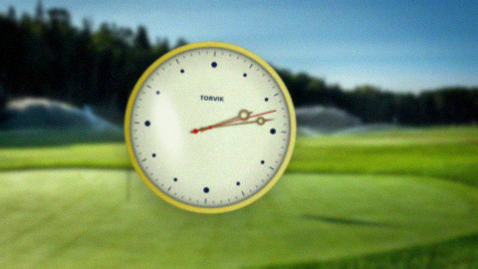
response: 2h13m12s
